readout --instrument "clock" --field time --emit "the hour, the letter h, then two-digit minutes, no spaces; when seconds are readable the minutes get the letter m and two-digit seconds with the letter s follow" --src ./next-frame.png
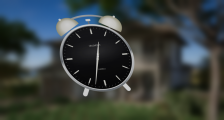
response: 12h33
